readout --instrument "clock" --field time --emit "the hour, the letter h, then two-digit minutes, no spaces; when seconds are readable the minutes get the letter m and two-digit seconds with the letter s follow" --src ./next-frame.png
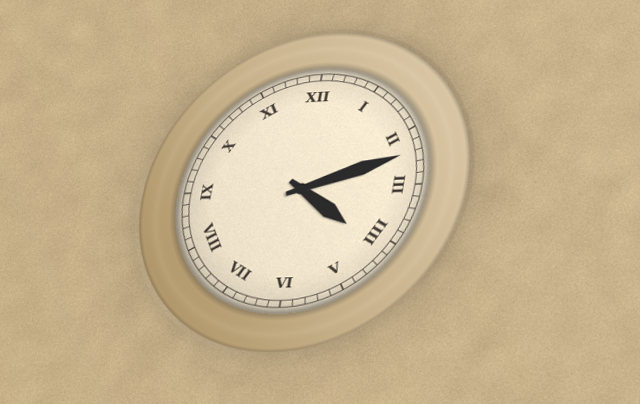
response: 4h12
